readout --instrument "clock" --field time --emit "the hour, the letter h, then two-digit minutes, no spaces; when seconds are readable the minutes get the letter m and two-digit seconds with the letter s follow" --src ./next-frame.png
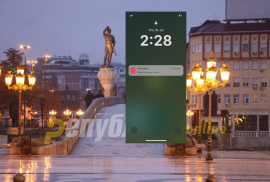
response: 2h28
